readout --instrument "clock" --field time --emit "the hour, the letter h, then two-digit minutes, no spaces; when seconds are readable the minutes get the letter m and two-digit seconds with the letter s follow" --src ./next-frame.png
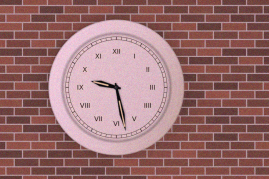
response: 9h28
